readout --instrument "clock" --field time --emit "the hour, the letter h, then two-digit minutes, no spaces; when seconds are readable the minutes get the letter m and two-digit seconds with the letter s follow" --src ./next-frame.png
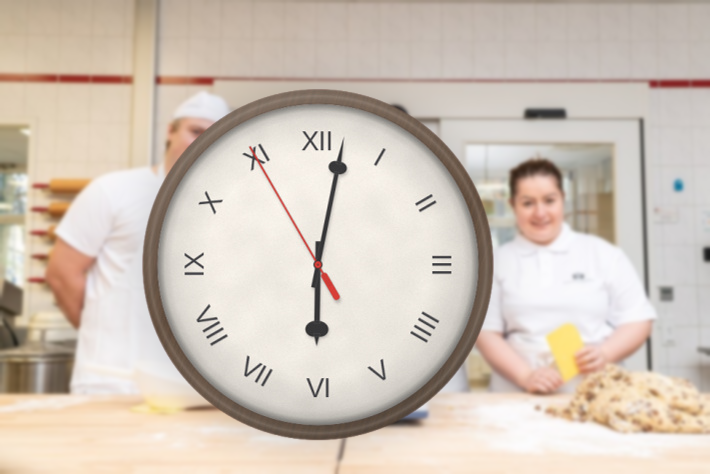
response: 6h01m55s
